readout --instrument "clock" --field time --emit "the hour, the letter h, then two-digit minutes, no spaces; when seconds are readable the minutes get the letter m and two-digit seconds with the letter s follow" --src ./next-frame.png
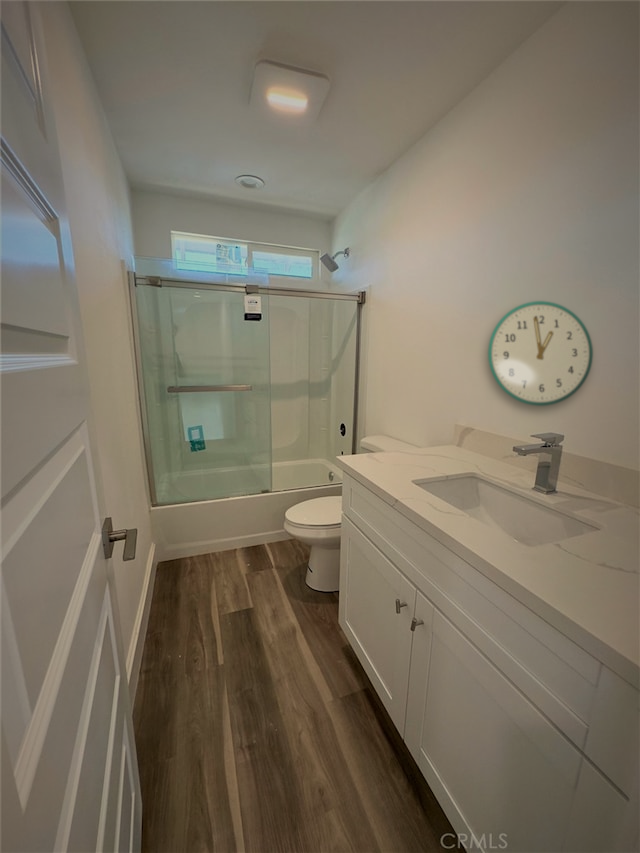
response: 12h59
